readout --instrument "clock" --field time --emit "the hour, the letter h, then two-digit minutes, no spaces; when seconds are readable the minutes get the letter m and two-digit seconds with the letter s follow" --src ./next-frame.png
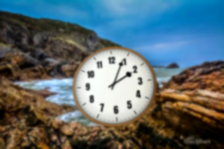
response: 2h04
